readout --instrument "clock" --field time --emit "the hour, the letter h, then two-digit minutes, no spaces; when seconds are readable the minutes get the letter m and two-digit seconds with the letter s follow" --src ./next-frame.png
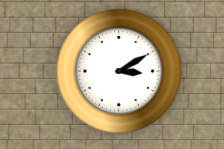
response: 3h10
